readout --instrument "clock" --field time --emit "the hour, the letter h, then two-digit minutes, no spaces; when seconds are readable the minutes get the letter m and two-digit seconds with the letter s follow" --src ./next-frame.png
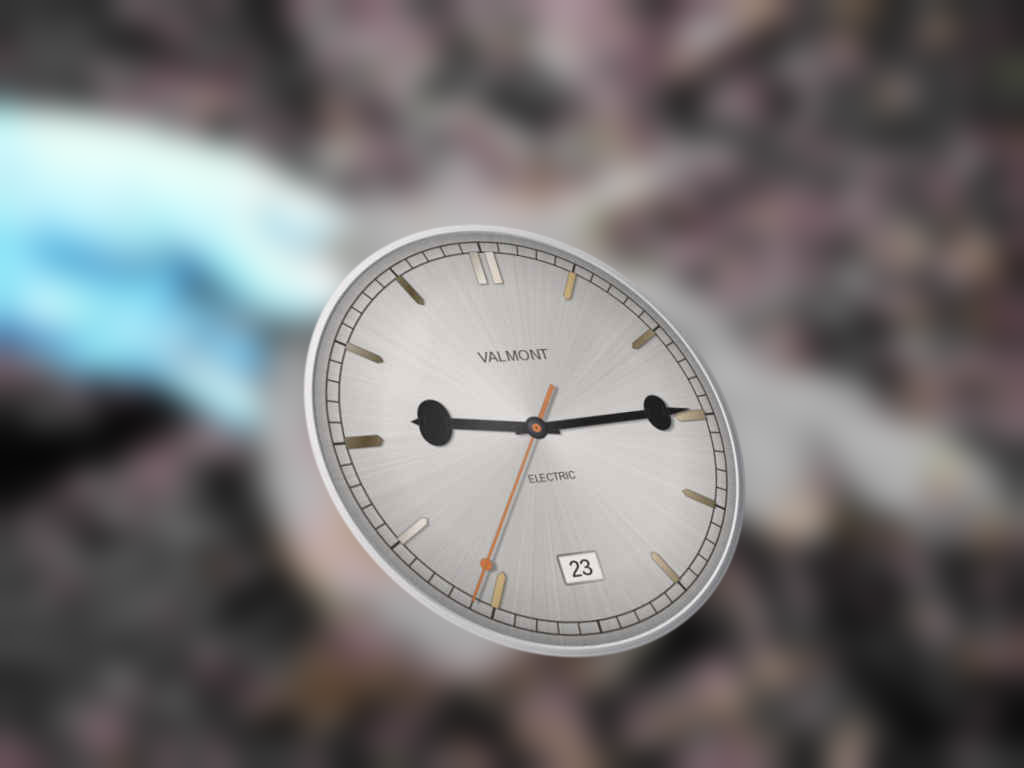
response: 9h14m36s
